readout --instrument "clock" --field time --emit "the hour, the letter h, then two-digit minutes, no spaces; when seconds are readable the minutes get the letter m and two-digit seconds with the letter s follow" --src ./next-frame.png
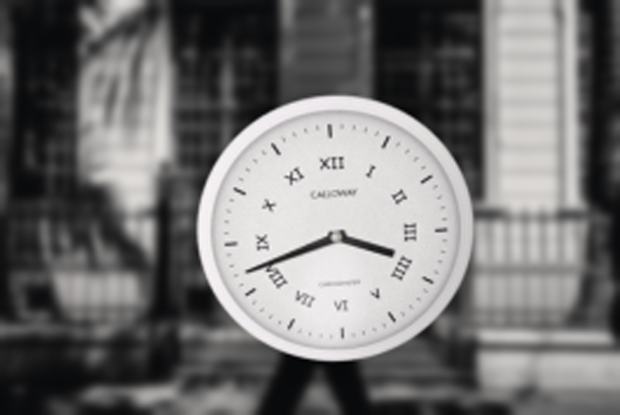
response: 3h42
